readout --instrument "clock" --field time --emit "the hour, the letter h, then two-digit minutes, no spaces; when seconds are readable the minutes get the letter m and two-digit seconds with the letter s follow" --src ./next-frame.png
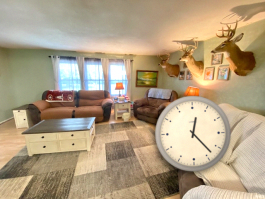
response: 12h23
